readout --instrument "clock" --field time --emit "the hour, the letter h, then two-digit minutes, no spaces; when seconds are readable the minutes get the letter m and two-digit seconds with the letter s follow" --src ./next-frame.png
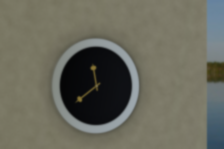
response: 11h39
